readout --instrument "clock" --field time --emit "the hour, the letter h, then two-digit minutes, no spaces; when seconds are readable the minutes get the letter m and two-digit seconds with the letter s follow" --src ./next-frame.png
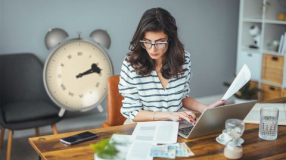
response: 2h13
